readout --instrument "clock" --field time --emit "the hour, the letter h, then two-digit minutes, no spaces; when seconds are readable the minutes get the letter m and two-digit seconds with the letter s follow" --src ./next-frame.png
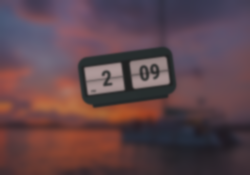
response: 2h09
